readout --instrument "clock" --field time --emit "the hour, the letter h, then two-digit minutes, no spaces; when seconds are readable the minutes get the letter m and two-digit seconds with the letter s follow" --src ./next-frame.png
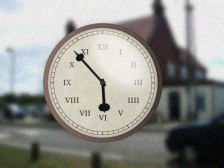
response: 5h53
